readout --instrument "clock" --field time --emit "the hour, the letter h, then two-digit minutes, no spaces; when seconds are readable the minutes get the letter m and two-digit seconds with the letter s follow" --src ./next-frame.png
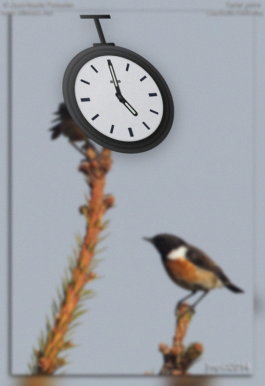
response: 5h00
